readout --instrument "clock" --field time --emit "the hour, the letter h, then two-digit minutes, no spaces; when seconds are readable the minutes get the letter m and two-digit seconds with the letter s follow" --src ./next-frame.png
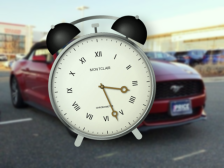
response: 3h27
